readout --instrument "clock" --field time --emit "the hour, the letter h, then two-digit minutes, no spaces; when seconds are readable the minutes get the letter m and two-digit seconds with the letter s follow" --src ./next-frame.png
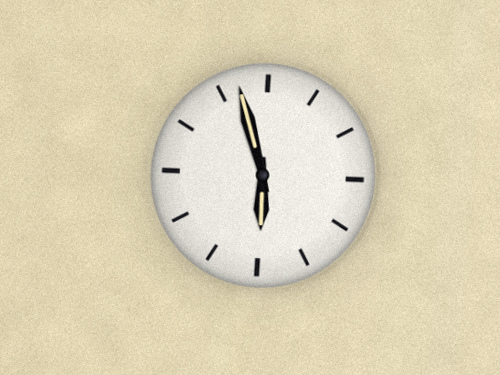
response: 5h57
